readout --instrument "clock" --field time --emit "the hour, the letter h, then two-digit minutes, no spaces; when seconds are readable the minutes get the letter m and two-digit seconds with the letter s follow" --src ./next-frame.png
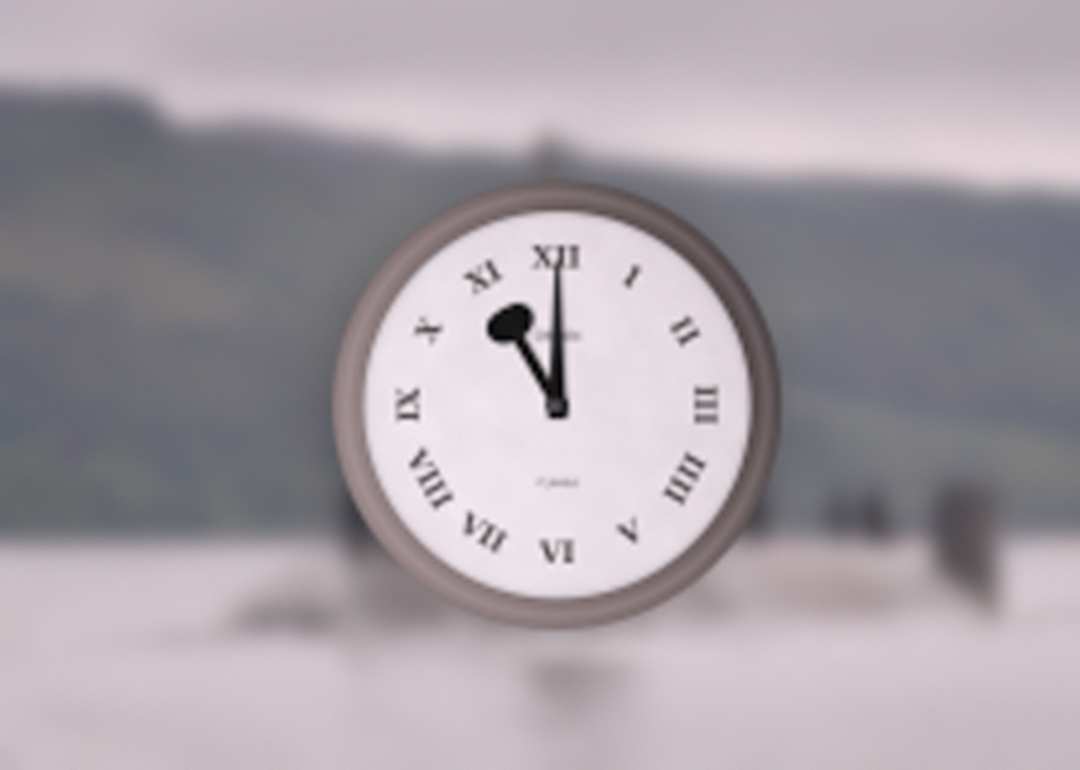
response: 11h00
